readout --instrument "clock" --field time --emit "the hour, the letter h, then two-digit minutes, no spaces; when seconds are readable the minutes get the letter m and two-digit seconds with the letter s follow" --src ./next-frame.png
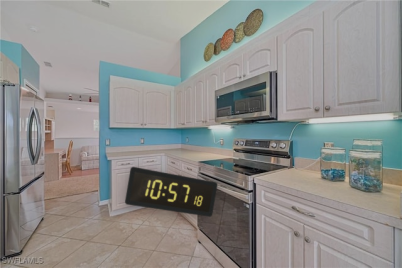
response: 10h57m18s
